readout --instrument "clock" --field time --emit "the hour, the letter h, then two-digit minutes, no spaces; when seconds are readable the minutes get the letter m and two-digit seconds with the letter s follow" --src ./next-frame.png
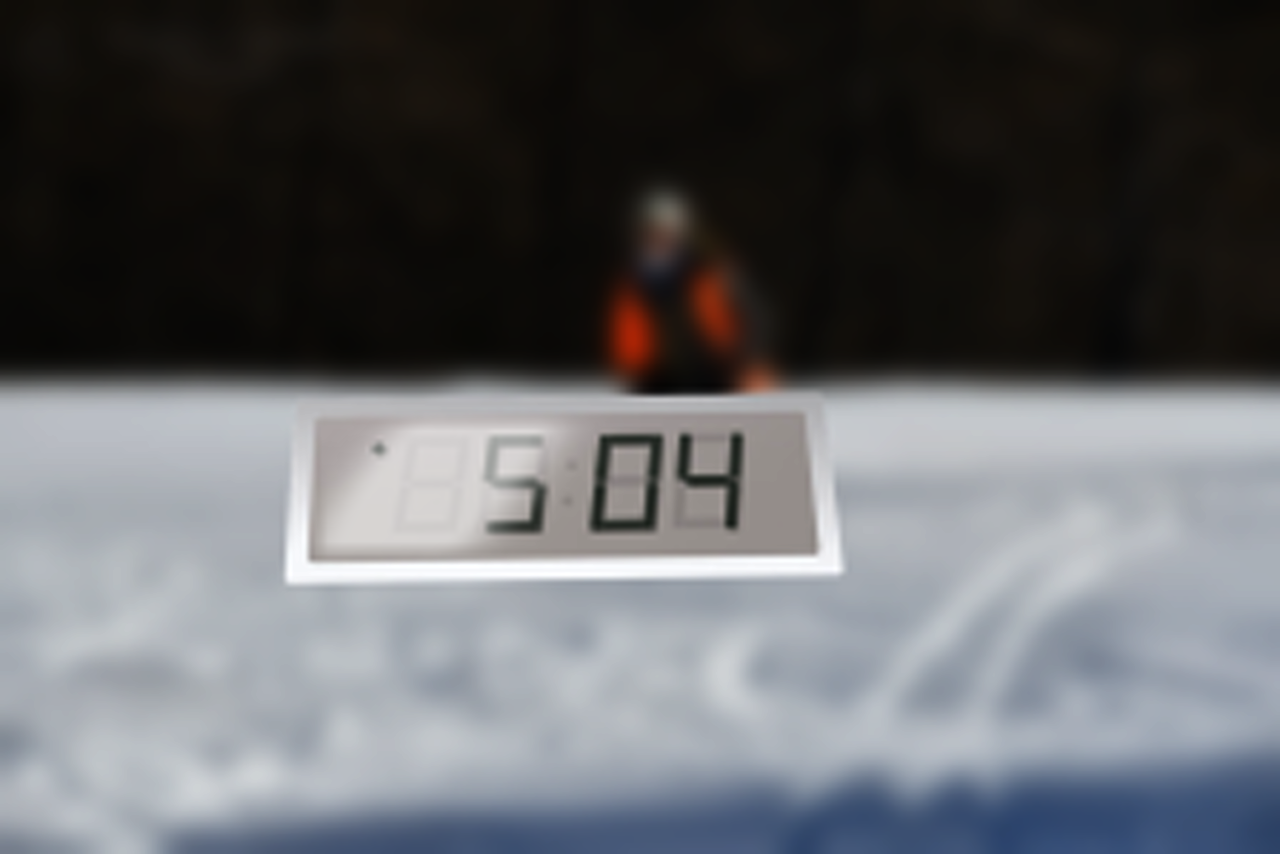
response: 5h04
